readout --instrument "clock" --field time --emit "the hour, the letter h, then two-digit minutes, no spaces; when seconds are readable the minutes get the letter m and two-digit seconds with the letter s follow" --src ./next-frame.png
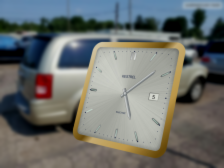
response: 5h08
